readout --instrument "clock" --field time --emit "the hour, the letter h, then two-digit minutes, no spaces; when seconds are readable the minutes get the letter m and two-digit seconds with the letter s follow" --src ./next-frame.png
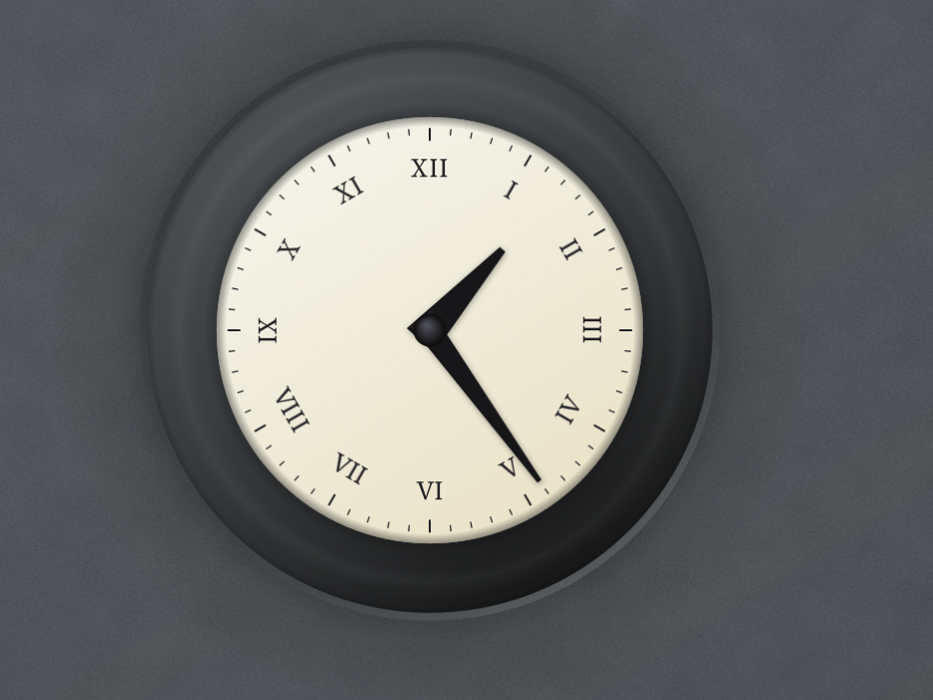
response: 1h24
